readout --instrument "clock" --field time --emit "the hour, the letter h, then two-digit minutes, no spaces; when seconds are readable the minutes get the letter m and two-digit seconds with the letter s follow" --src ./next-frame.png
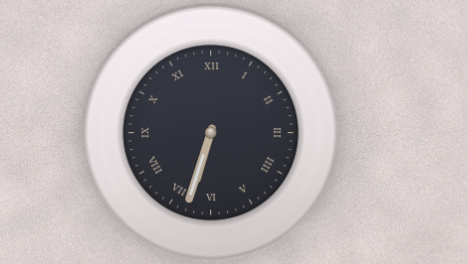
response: 6h33
